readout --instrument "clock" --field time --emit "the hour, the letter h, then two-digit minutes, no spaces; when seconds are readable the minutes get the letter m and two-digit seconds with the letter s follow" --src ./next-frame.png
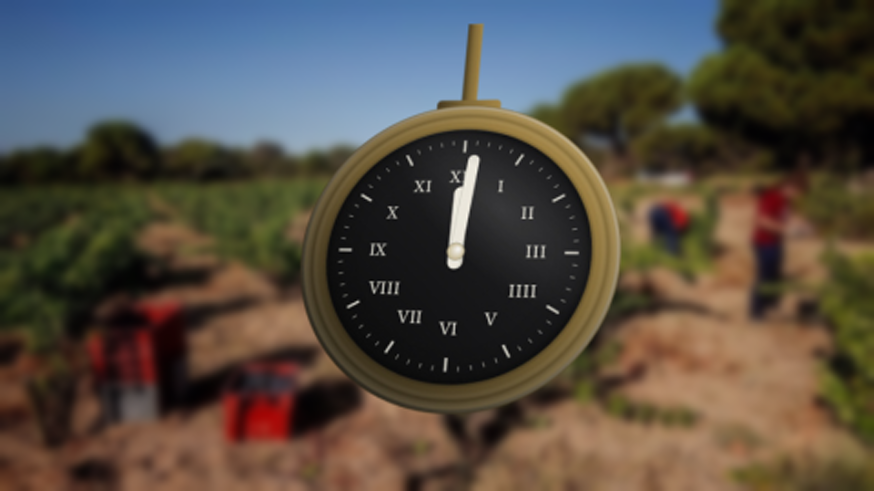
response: 12h01
